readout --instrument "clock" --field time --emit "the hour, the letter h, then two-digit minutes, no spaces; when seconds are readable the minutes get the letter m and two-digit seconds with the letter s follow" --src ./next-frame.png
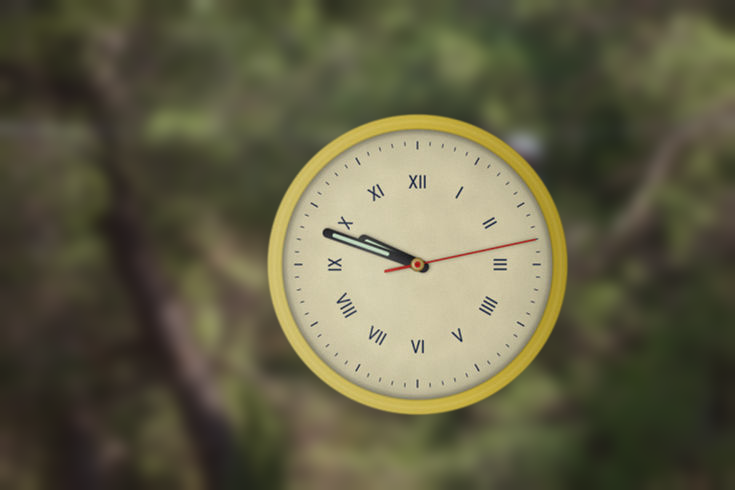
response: 9h48m13s
